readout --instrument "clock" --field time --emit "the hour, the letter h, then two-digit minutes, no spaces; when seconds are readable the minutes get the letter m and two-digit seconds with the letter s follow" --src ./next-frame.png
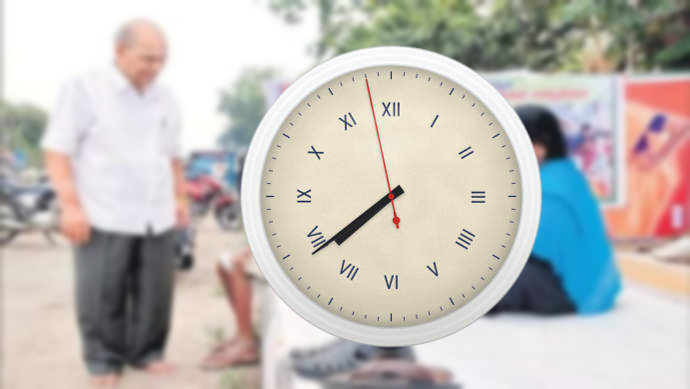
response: 7h38m58s
